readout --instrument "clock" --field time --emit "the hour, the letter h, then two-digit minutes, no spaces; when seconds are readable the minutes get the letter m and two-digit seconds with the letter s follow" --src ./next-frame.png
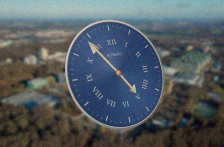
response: 4h54
